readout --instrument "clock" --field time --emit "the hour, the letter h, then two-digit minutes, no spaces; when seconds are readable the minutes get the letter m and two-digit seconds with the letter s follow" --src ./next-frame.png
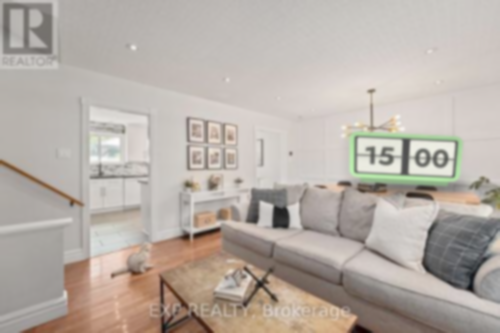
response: 15h00
